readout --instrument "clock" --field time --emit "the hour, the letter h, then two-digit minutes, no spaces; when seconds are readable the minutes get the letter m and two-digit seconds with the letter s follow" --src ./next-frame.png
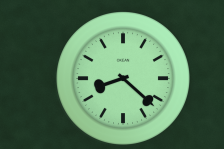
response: 8h22
